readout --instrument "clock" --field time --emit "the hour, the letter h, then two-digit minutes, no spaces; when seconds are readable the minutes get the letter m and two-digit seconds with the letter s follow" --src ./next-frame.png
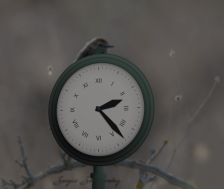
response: 2h23
